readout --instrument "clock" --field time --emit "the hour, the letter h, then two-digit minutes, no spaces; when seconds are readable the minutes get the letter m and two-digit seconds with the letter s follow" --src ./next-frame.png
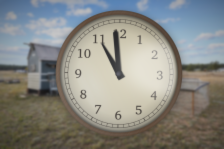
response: 10h59
